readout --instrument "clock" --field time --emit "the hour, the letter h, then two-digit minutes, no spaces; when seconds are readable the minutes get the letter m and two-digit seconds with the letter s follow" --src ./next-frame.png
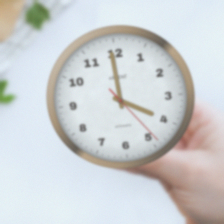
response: 3h59m24s
